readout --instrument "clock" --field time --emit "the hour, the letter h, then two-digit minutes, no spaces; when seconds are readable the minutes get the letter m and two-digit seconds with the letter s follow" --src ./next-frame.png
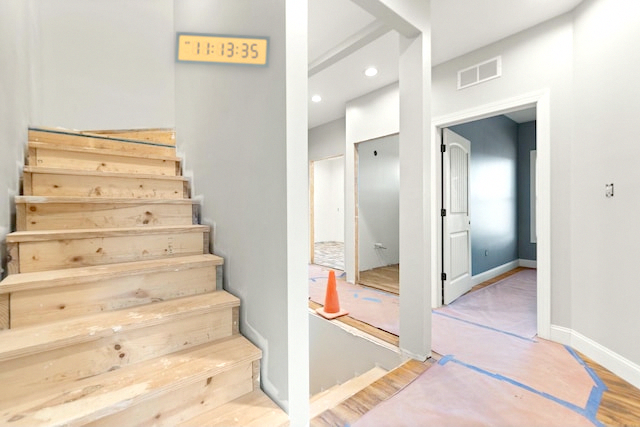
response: 11h13m35s
